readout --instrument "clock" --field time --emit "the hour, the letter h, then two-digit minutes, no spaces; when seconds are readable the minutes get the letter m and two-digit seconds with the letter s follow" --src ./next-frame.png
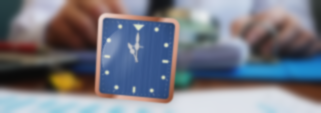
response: 11h00
